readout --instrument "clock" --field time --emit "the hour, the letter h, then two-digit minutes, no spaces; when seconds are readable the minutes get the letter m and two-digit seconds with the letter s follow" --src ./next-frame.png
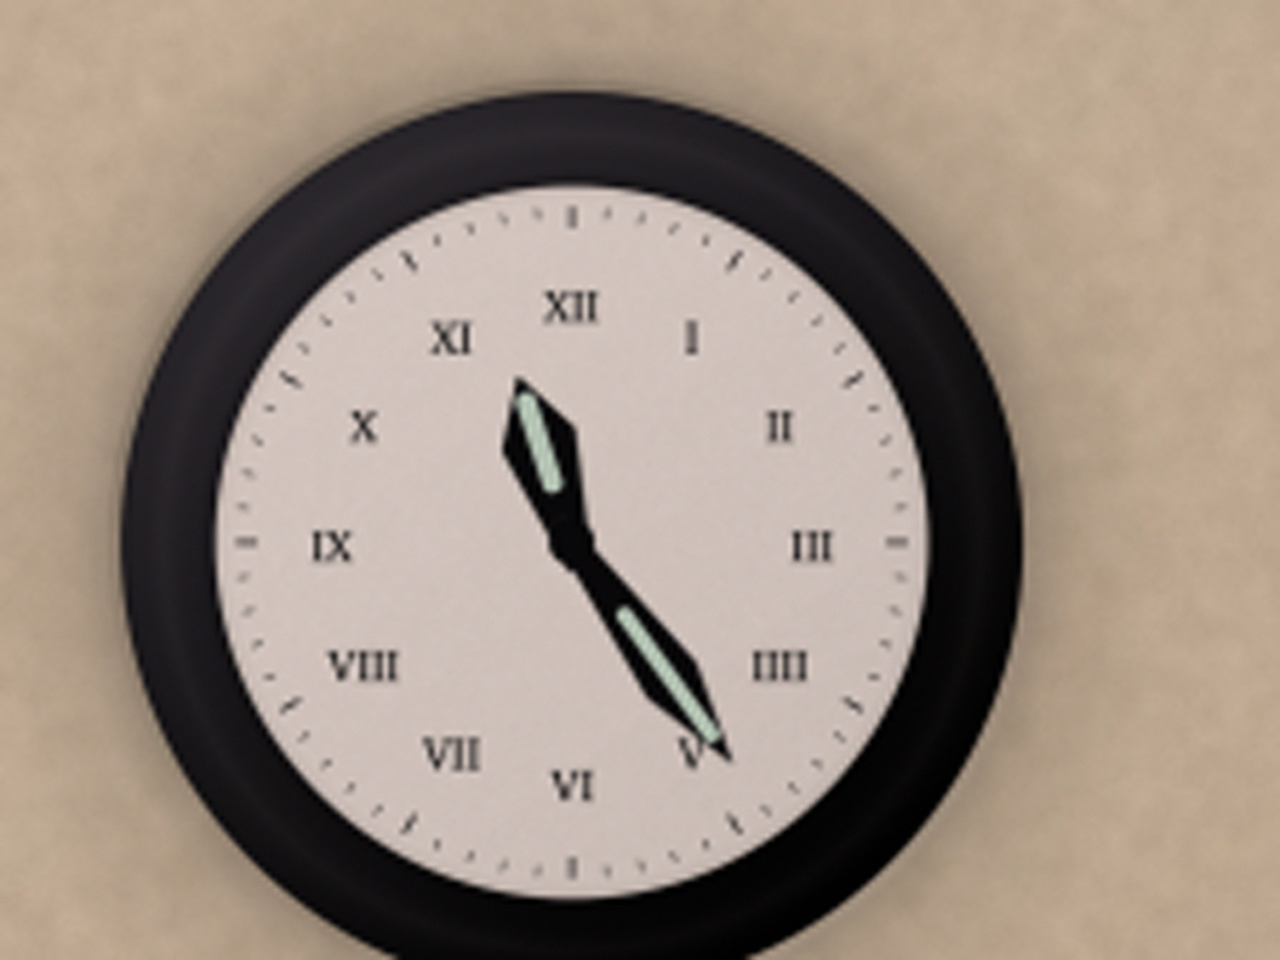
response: 11h24
